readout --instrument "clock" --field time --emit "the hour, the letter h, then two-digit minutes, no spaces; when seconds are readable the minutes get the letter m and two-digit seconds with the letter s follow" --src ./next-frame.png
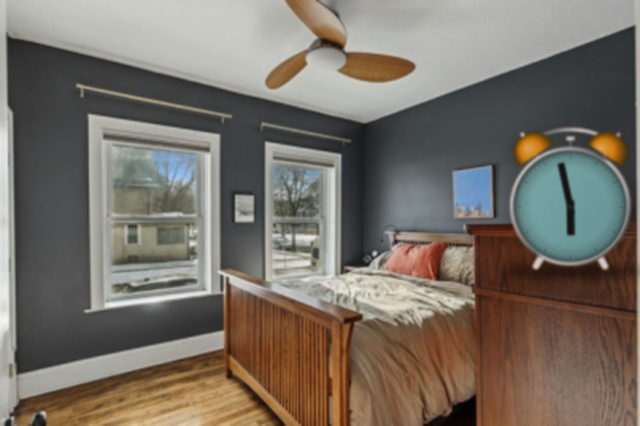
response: 5h58
